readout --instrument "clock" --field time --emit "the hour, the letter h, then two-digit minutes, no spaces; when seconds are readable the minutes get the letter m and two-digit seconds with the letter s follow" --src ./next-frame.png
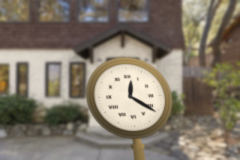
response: 12h21
